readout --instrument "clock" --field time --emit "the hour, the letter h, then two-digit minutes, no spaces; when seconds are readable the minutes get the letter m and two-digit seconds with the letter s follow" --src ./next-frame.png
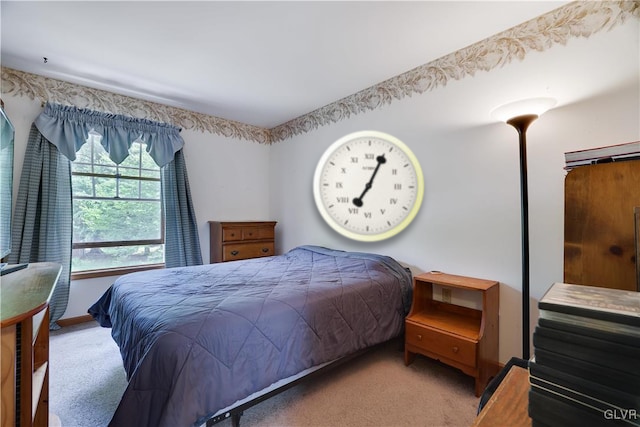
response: 7h04
